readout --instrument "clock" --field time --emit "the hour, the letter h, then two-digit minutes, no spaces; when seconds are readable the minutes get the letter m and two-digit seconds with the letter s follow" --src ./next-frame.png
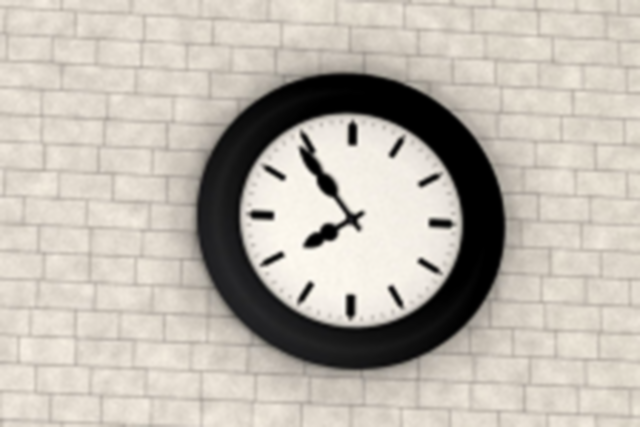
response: 7h54
